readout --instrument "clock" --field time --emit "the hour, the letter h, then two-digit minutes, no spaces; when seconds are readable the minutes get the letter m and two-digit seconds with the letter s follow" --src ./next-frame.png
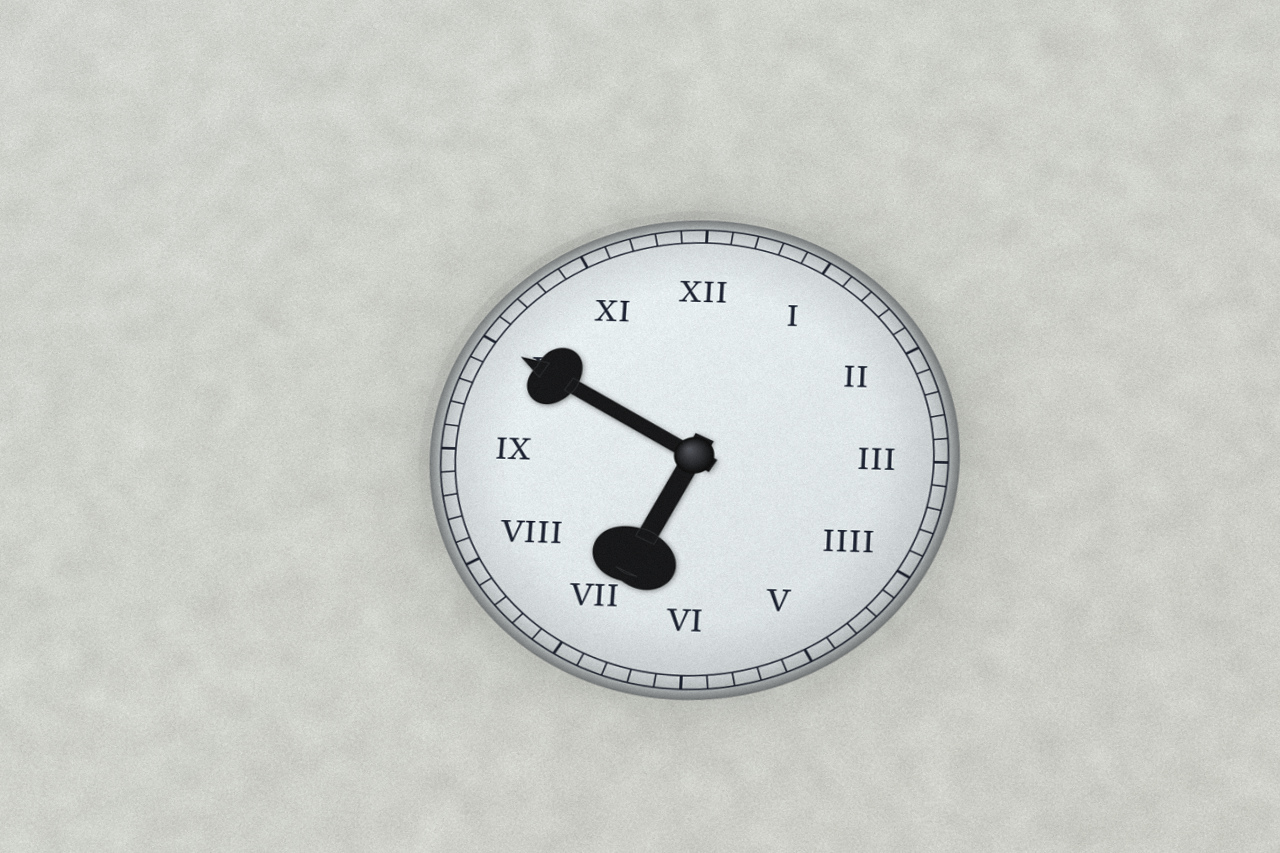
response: 6h50
